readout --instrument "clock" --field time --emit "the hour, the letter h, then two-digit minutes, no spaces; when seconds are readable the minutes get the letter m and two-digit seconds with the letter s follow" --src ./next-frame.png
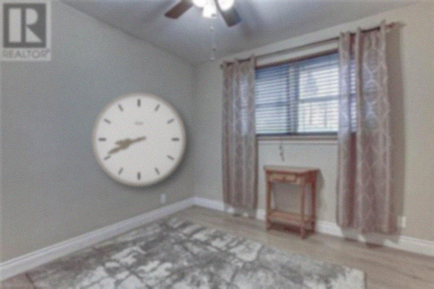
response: 8h41
